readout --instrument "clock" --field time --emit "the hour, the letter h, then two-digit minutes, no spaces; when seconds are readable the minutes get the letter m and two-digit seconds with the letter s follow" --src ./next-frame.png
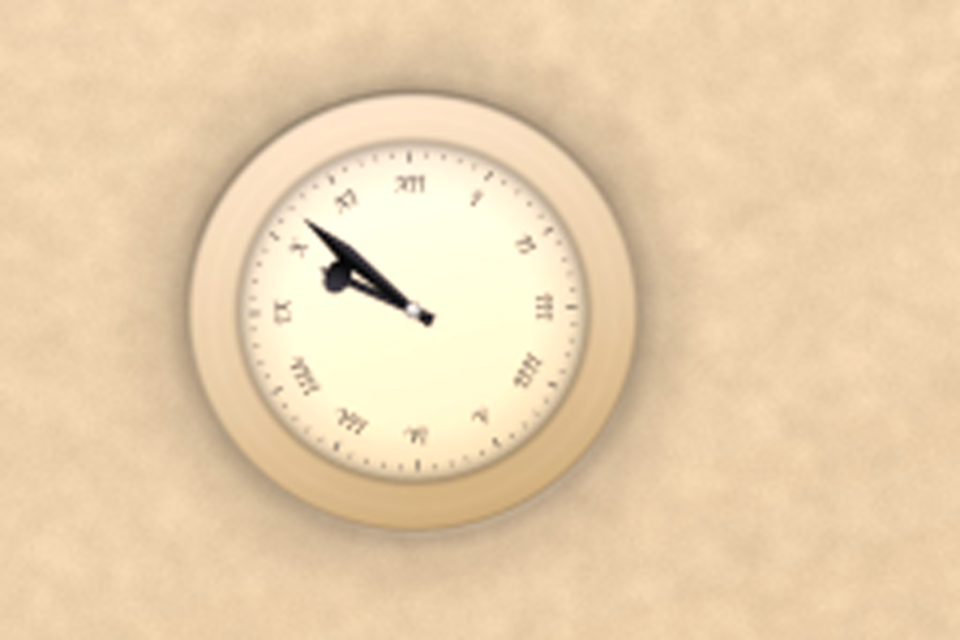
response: 9h52
